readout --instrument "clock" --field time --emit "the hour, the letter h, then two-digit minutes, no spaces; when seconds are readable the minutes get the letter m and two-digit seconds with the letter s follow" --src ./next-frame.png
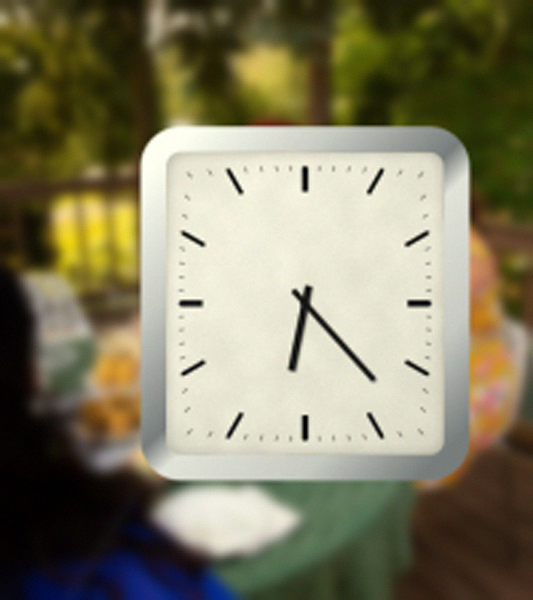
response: 6h23
